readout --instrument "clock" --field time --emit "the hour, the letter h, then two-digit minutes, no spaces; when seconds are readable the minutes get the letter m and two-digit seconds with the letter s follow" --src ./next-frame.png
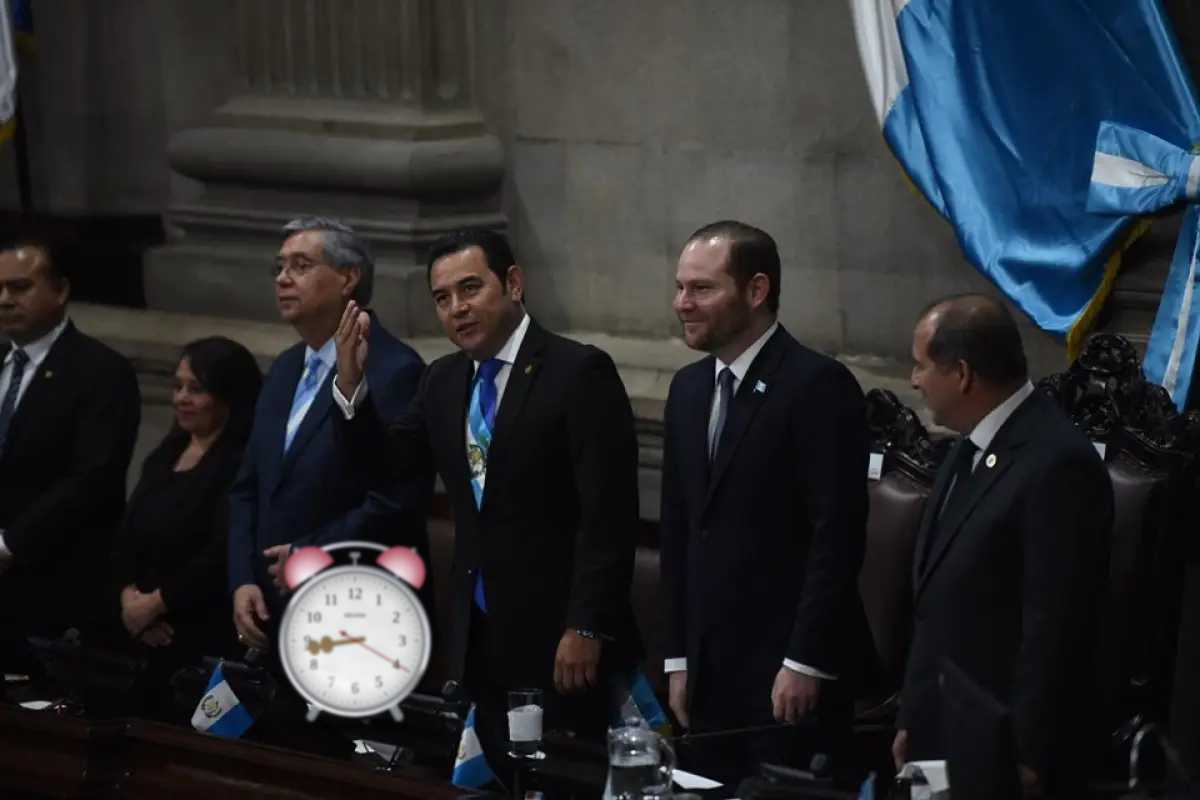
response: 8h43m20s
